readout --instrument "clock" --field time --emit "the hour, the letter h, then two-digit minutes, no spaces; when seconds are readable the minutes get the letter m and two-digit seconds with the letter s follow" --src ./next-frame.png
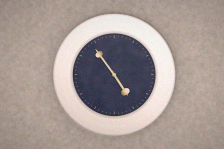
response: 4h54
